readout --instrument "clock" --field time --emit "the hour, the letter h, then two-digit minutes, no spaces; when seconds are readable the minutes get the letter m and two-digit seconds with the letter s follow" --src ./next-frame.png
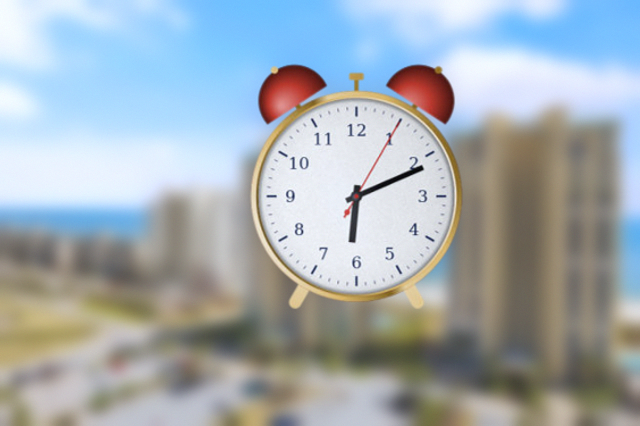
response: 6h11m05s
